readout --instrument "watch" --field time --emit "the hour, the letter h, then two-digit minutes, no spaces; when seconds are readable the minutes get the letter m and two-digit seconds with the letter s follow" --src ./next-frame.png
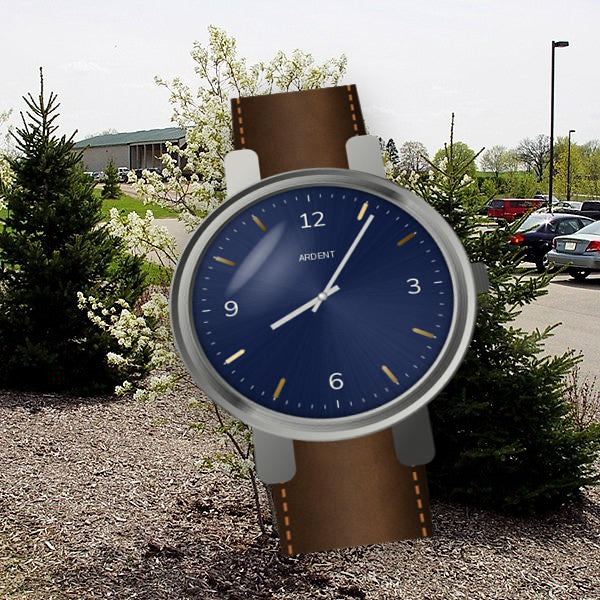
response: 8h06
